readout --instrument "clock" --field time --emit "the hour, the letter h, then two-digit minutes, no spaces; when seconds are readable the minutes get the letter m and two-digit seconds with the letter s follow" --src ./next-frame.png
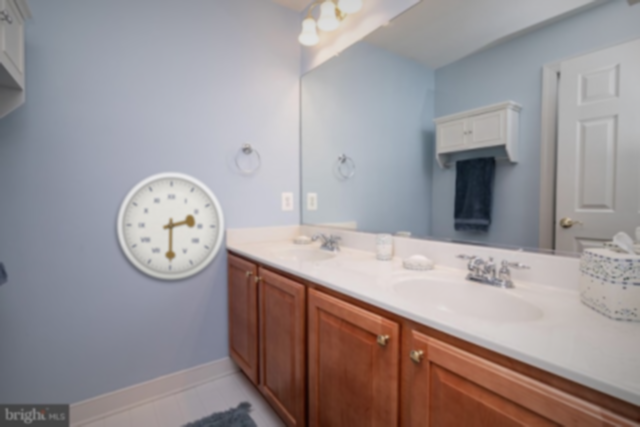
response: 2h30
